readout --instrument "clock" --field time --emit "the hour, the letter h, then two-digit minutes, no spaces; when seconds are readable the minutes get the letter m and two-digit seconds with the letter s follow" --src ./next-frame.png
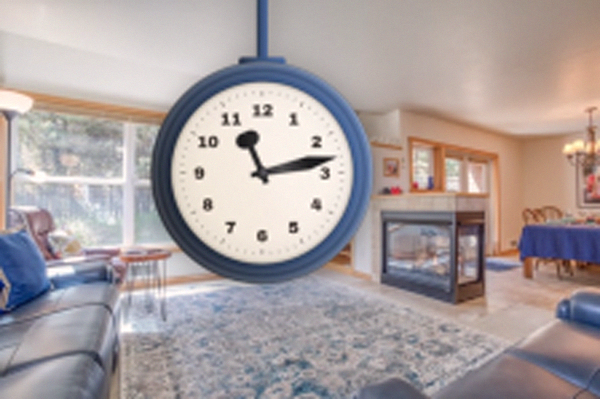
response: 11h13
